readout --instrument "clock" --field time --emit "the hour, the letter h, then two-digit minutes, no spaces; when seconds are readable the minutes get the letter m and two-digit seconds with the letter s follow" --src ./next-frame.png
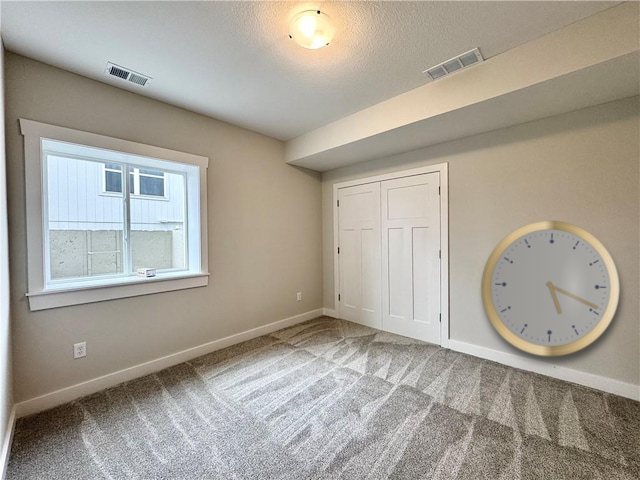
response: 5h19
